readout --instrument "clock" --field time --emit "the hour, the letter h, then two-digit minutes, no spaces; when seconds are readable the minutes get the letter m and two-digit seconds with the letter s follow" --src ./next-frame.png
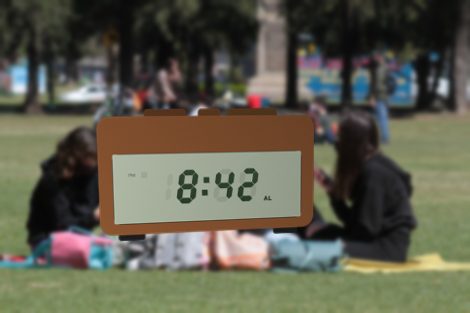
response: 8h42
